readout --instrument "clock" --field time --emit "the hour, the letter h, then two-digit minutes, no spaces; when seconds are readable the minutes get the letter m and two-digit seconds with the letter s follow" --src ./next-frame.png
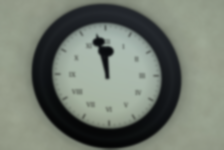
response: 11h58
